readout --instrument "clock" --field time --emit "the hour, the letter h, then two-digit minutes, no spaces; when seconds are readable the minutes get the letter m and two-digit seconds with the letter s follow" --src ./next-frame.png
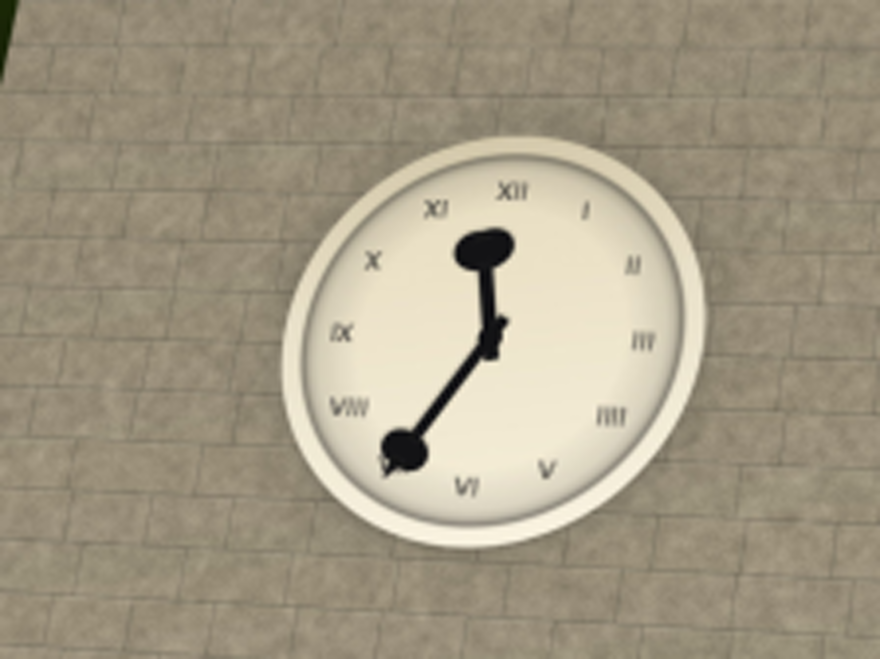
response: 11h35
